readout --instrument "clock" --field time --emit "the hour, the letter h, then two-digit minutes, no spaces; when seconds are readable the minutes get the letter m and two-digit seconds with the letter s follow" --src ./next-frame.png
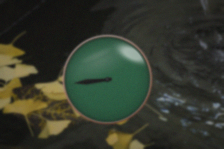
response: 8h44
